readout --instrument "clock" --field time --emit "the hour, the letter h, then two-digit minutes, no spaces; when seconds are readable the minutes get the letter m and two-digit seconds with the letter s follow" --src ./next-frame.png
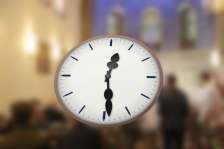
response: 12h29
